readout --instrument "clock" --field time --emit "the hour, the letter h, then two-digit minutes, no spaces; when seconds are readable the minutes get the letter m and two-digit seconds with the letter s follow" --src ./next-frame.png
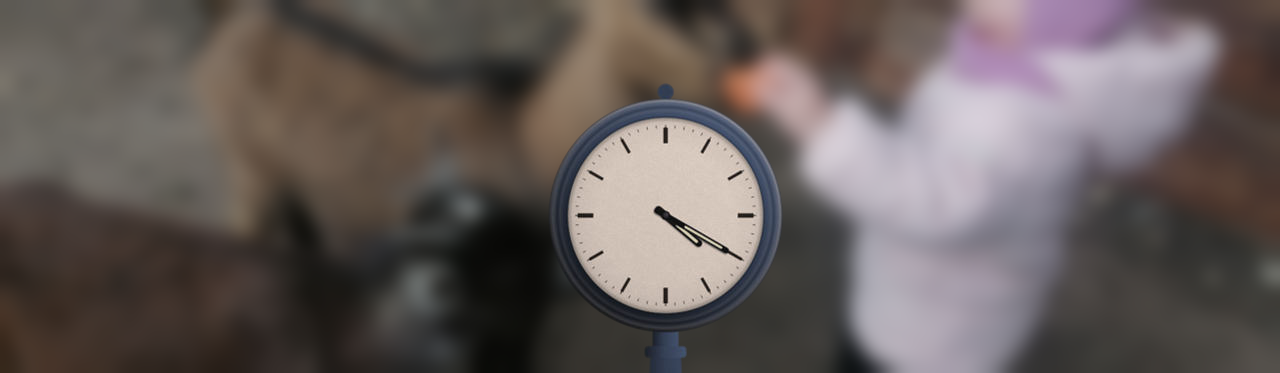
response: 4h20
